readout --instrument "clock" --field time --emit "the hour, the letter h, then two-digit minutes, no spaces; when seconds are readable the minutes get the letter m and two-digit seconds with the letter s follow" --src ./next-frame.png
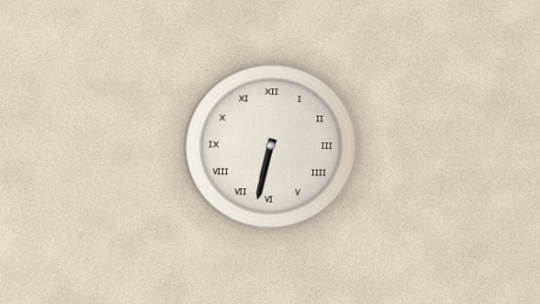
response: 6h32
